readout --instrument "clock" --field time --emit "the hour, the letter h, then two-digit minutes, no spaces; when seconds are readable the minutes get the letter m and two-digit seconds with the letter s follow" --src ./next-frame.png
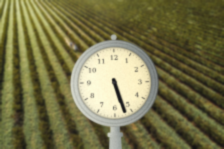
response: 5h27
